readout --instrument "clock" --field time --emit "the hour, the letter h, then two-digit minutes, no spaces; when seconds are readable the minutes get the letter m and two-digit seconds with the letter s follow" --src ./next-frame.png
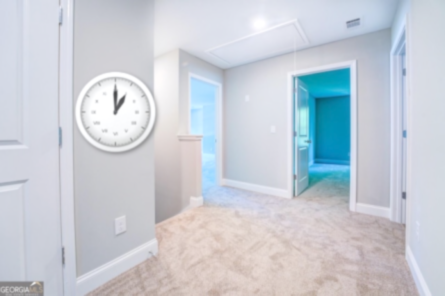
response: 1h00
